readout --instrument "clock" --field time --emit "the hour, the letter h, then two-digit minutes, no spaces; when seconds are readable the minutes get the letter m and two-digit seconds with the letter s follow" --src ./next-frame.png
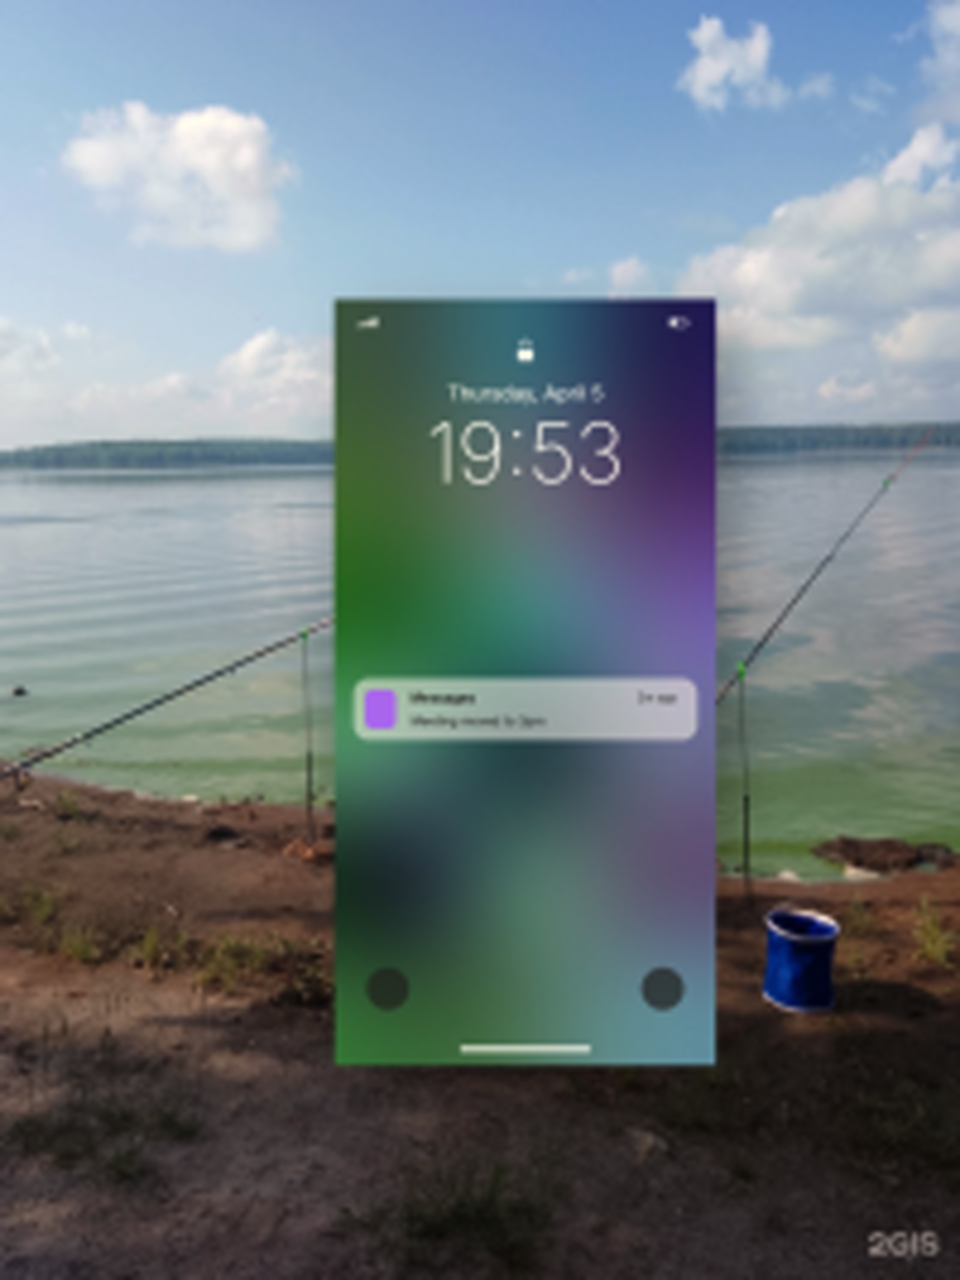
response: 19h53
